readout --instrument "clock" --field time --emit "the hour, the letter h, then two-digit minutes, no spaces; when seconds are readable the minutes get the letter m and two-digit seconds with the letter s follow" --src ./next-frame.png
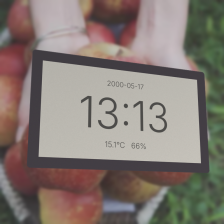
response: 13h13
